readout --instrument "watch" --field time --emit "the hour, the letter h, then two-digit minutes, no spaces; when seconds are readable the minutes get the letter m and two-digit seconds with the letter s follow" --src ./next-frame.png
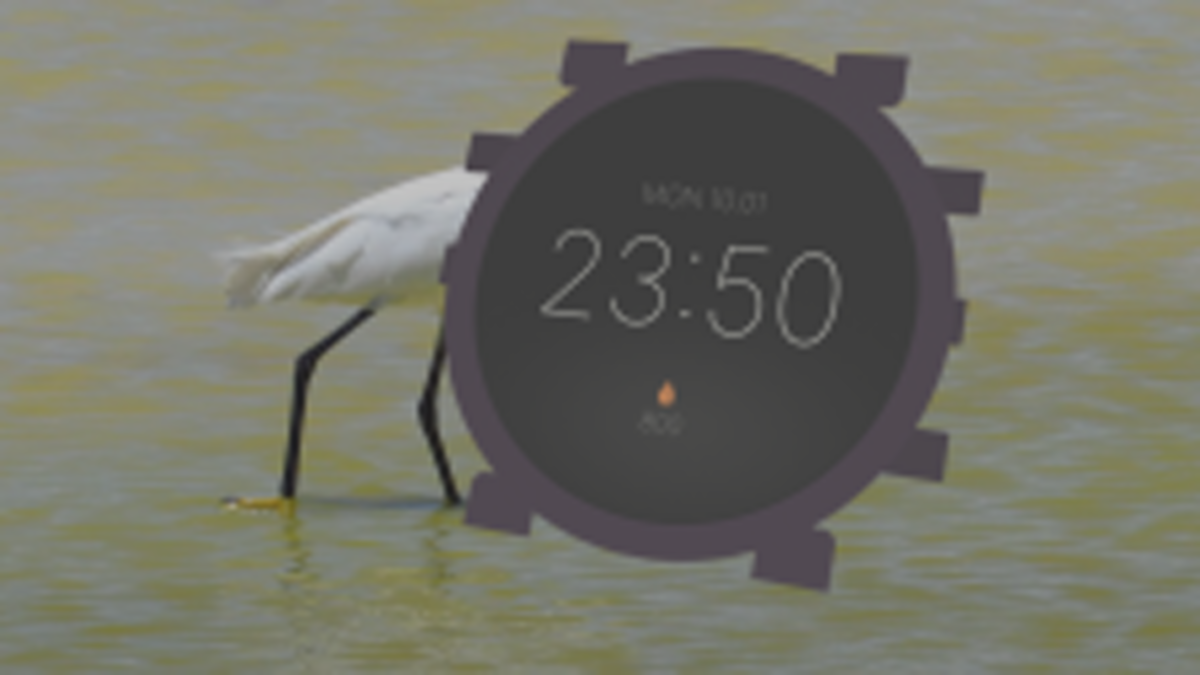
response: 23h50
